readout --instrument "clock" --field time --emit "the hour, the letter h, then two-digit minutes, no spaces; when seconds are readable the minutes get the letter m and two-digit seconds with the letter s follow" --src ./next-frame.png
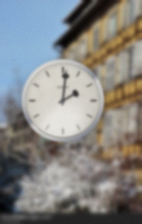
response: 2h01
